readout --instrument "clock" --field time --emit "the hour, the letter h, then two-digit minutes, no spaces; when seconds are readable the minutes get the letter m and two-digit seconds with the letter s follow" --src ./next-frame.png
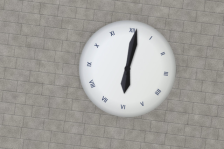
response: 6h01
